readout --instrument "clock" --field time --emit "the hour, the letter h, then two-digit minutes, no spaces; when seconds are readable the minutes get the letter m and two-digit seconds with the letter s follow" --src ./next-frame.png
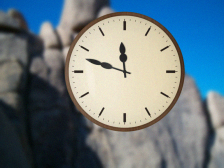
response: 11h48
